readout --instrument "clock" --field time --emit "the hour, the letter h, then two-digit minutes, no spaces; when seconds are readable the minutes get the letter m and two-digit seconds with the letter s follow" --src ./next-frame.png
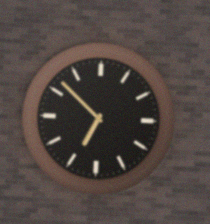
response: 6h52
